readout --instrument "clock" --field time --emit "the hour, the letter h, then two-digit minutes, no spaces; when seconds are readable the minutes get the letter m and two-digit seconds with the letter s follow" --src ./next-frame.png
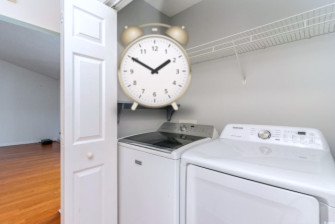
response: 1h50
